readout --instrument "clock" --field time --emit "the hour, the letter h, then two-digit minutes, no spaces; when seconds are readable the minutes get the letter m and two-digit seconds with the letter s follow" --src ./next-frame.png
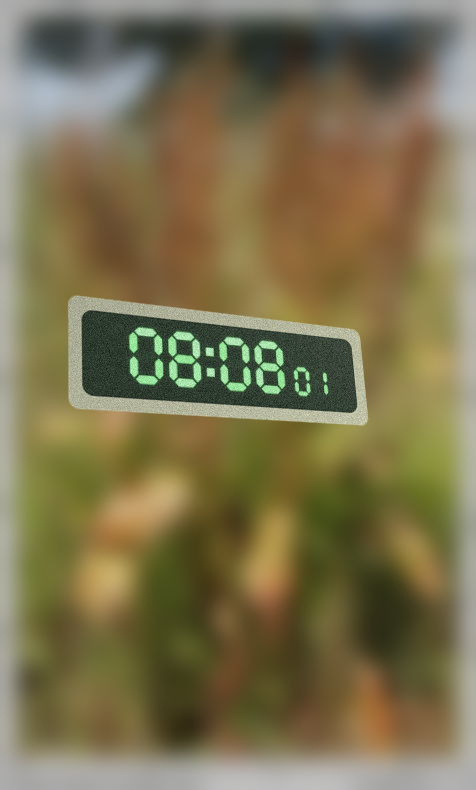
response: 8h08m01s
